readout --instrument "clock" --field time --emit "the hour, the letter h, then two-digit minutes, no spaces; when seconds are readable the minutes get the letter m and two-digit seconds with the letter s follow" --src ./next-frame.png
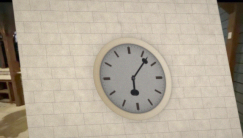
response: 6h07
